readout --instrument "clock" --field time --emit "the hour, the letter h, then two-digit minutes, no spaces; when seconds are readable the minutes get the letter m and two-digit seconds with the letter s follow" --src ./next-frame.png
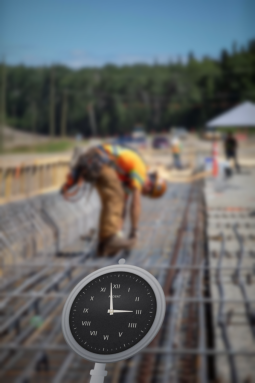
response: 2h58
